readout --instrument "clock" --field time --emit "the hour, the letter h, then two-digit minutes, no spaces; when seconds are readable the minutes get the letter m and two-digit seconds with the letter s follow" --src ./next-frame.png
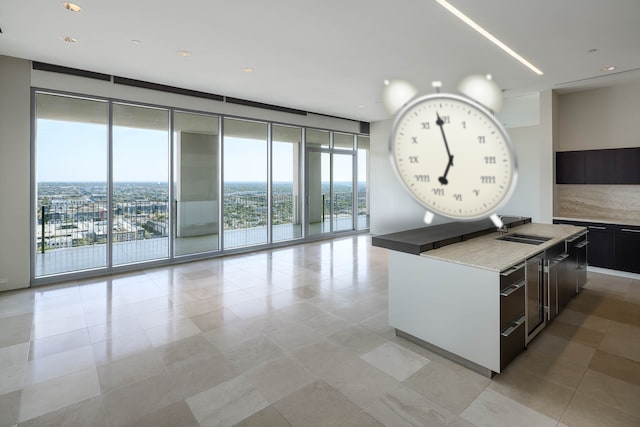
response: 6h59
